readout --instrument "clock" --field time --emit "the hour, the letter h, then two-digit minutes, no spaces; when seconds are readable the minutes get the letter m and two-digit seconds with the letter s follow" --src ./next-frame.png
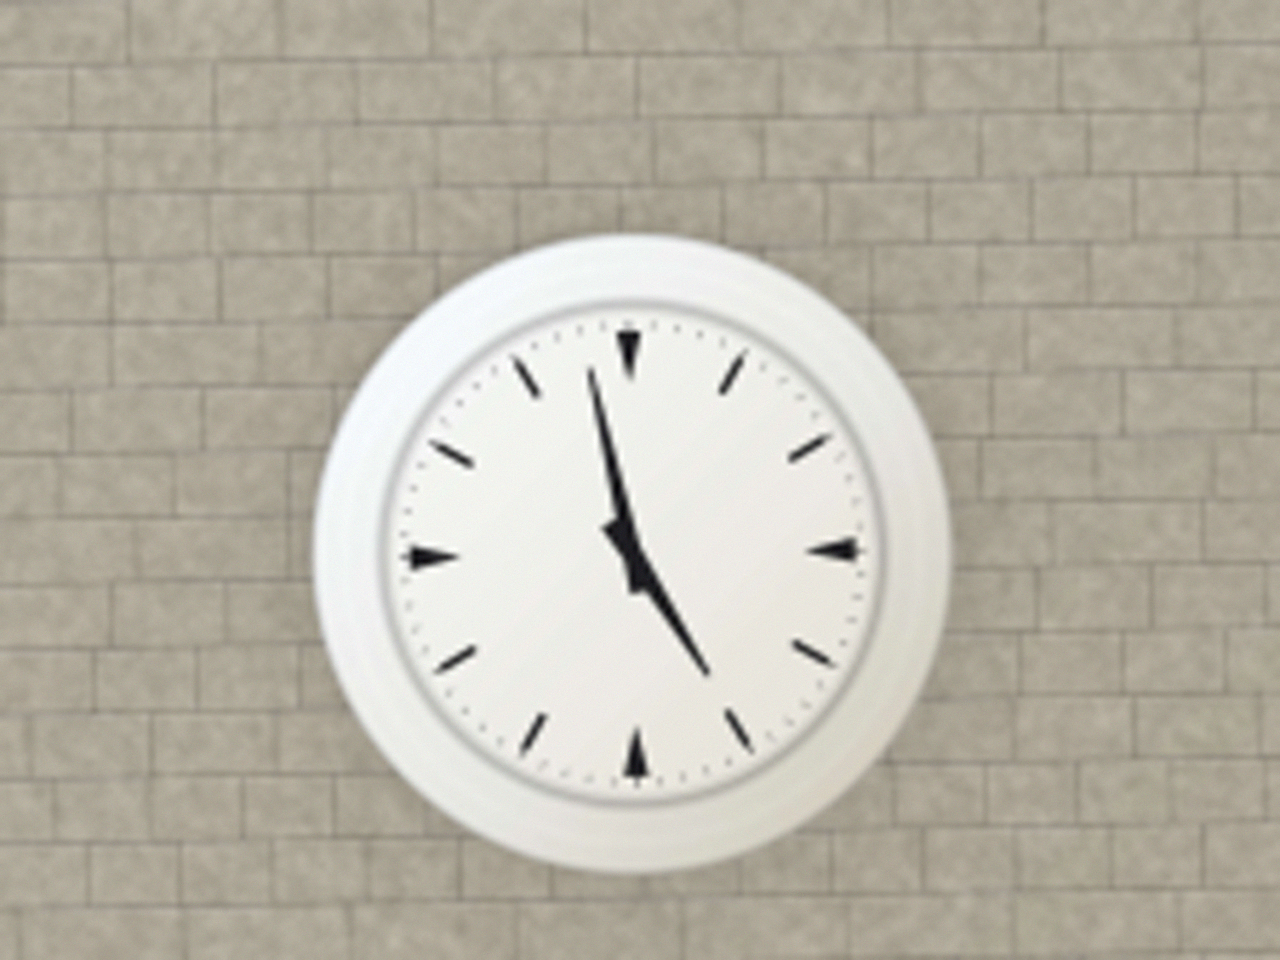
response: 4h58
